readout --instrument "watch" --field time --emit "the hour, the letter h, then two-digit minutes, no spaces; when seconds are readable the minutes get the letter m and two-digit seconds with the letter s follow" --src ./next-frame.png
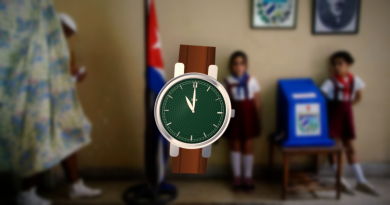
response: 11h00
